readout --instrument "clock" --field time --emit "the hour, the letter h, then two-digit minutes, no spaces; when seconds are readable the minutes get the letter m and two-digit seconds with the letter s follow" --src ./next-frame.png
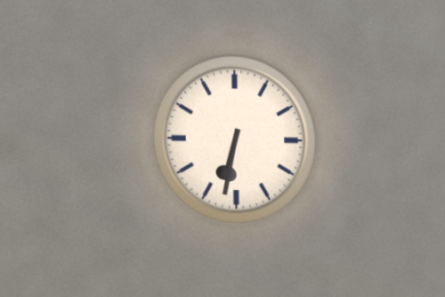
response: 6h32
